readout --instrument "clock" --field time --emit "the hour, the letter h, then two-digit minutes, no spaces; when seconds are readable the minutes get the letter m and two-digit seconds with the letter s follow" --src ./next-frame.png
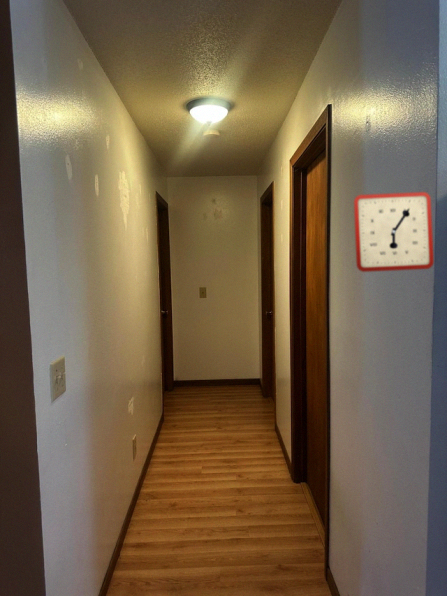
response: 6h06
